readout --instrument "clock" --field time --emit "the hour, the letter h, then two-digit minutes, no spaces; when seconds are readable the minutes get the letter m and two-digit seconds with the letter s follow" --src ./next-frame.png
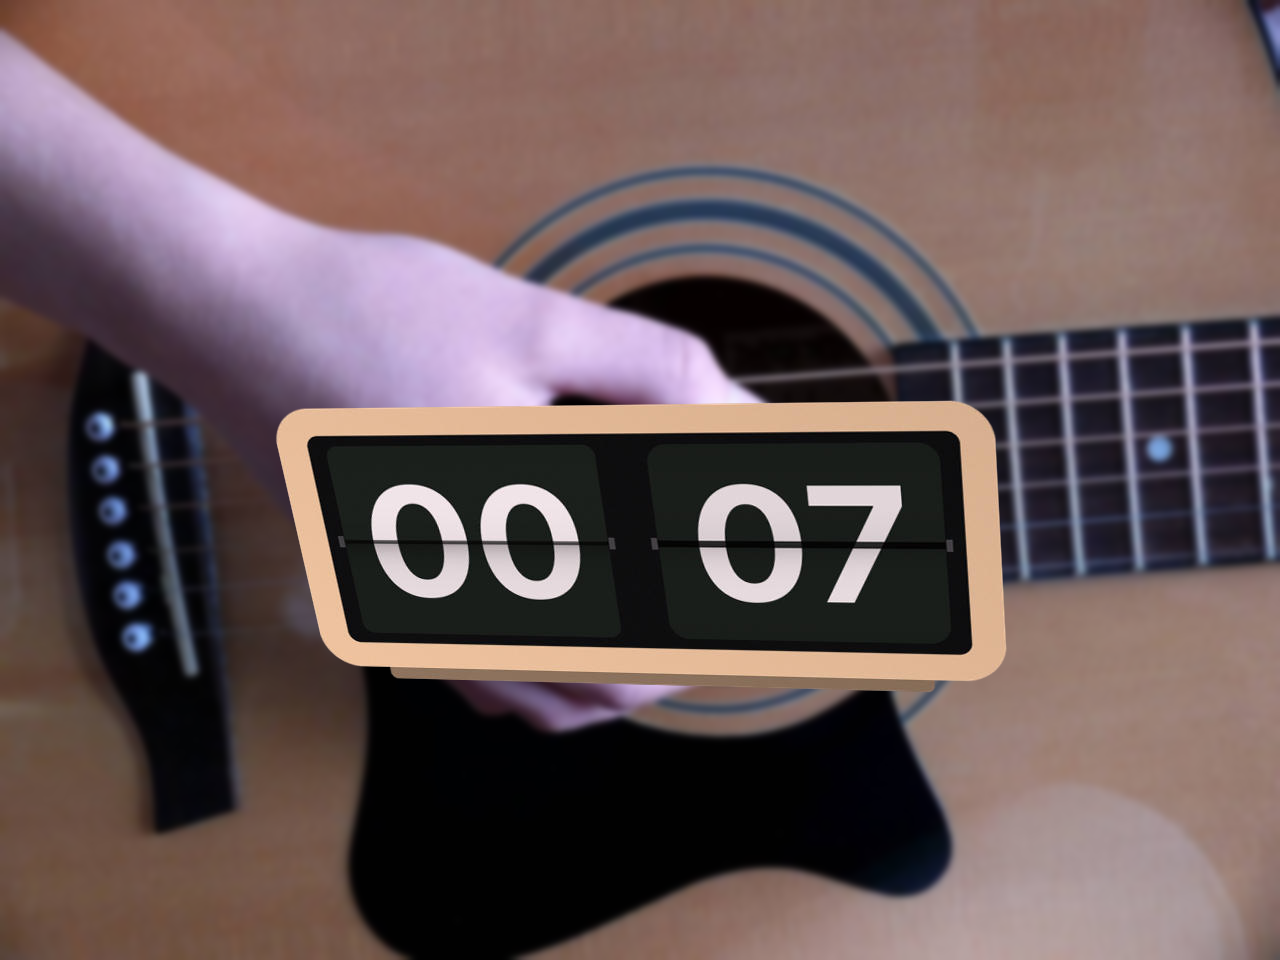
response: 0h07
